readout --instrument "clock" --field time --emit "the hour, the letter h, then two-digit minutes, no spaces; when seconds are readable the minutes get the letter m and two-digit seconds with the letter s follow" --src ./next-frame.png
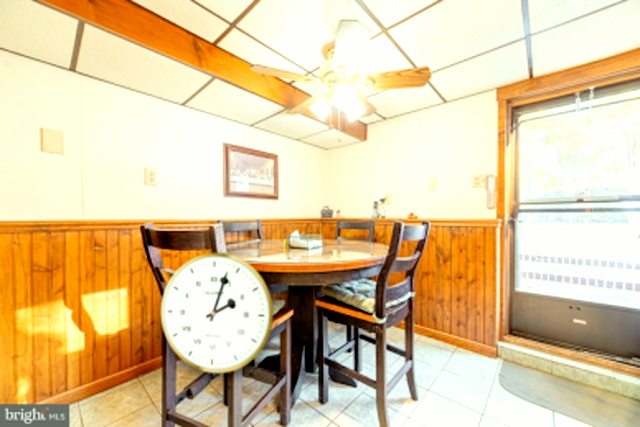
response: 2h03
